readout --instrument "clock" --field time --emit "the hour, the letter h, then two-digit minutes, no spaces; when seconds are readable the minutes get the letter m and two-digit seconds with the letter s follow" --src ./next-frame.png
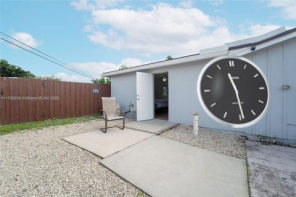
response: 11h29
